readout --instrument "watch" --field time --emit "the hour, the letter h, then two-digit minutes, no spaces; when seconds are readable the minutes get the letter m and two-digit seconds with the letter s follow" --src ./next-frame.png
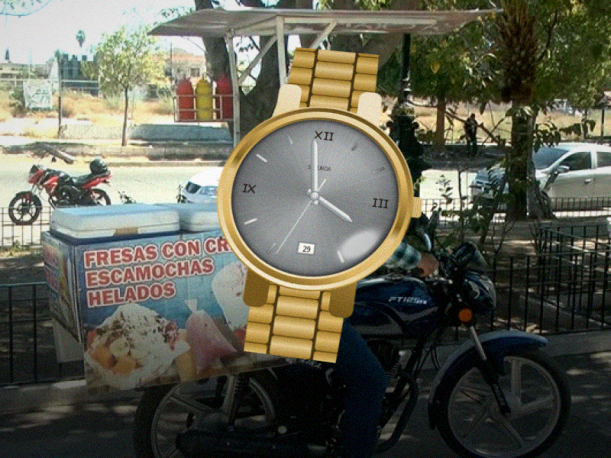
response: 3h58m34s
